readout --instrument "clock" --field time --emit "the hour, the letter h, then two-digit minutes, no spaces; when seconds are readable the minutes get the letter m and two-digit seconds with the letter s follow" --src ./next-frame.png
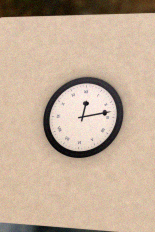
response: 12h13
